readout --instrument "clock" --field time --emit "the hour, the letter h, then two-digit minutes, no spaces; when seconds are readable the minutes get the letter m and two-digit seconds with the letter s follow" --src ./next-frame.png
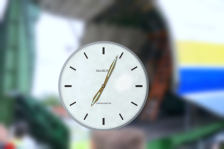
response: 7h04
